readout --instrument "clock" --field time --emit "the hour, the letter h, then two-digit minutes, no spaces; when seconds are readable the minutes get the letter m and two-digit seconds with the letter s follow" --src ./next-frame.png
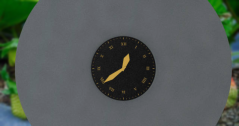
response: 12h39
